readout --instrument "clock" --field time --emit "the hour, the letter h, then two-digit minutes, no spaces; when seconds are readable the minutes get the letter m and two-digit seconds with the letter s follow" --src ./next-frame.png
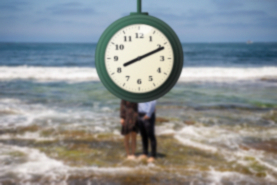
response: 8h11
